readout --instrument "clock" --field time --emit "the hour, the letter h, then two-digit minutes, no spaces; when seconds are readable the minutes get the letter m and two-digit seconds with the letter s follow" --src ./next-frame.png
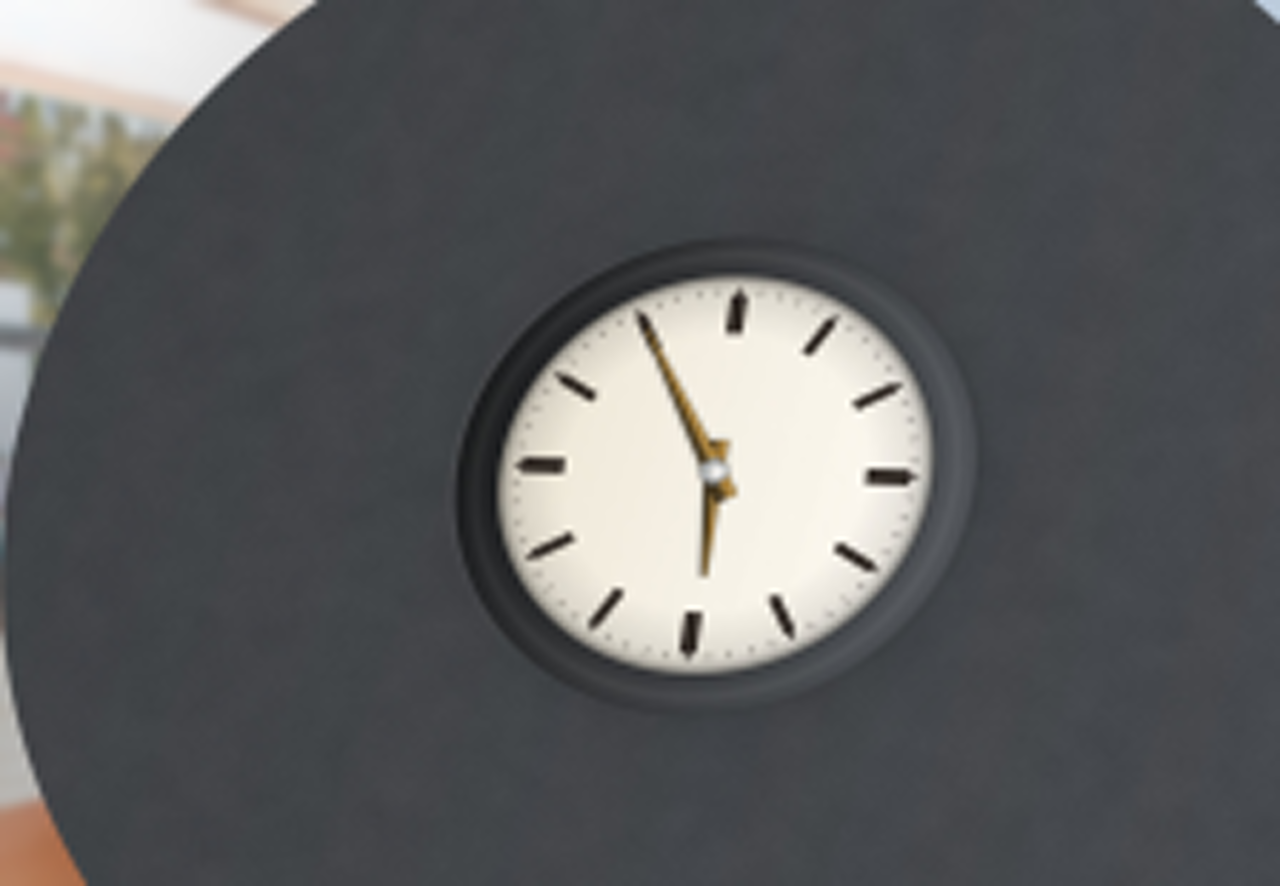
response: 5h55
